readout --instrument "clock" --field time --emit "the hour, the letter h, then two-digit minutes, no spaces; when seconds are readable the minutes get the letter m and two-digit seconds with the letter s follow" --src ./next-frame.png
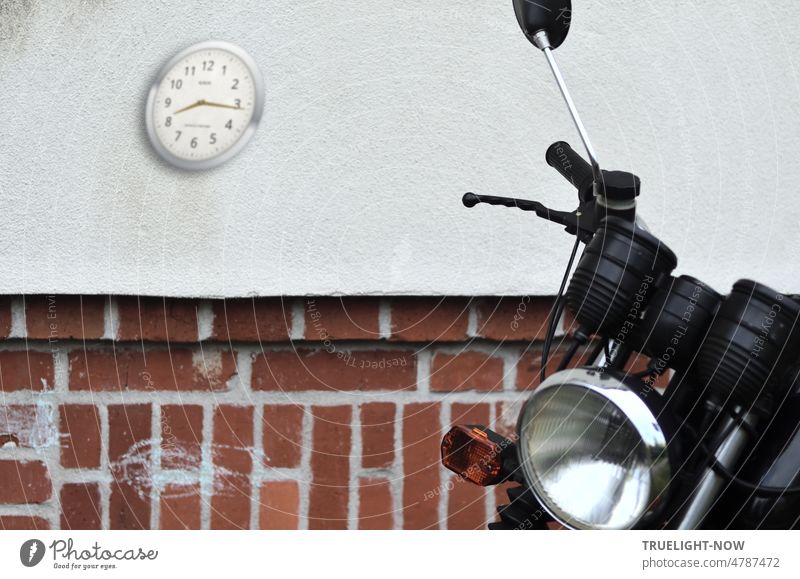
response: 8h16
